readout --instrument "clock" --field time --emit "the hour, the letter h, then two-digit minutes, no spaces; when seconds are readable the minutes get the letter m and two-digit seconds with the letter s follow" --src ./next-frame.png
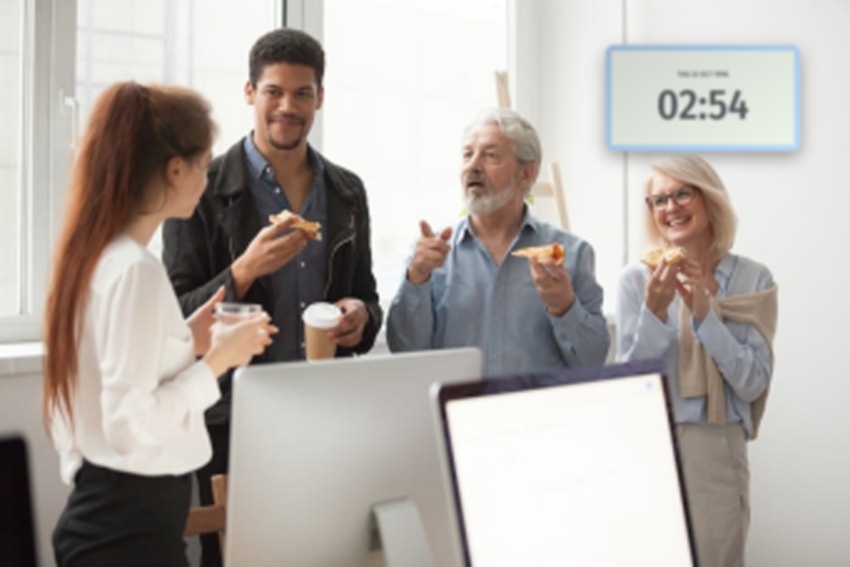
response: 2h54
